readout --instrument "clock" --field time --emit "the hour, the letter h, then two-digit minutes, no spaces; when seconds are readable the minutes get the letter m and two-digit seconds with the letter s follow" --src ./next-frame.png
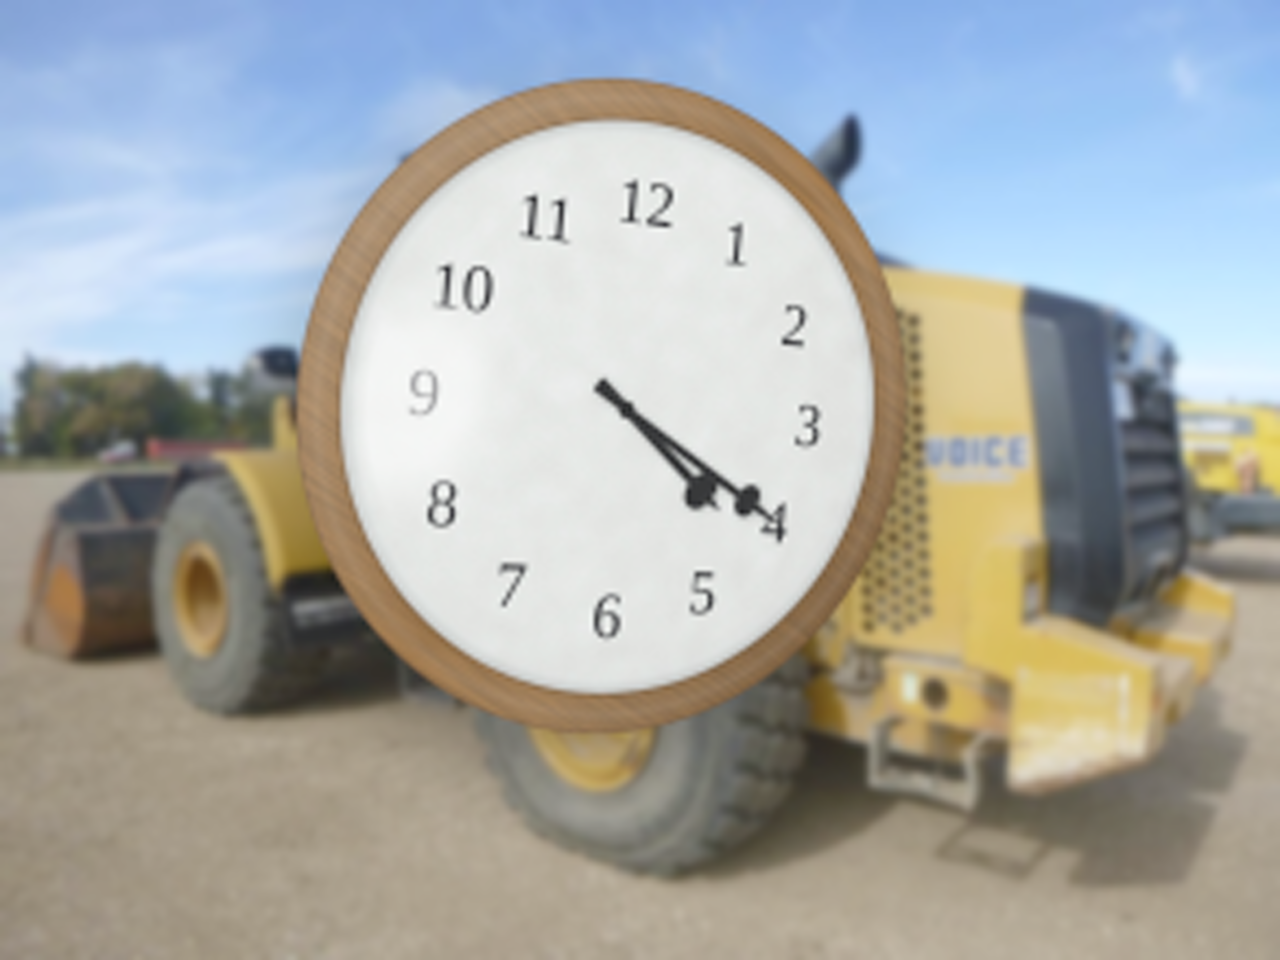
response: 4h20
